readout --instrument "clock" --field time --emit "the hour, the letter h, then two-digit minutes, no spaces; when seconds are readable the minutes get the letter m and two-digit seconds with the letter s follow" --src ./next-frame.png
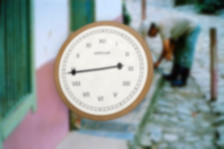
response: 2h44
